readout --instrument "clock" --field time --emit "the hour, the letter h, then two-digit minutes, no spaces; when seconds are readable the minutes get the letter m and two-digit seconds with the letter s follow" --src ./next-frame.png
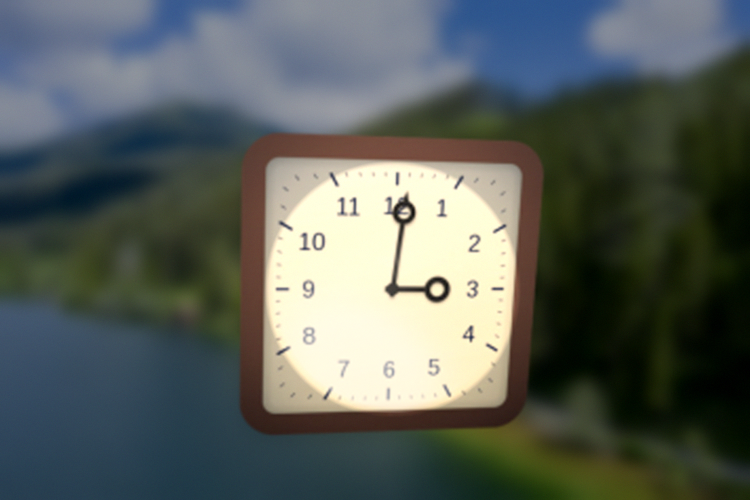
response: 3h01
